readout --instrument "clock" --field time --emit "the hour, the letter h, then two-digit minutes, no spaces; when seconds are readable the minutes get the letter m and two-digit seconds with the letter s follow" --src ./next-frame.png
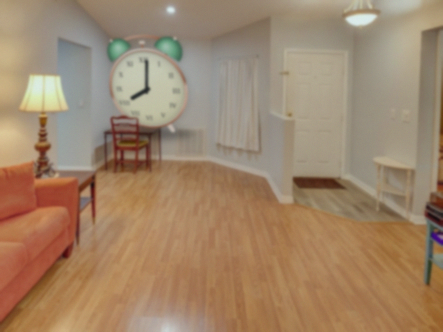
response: 8h01
